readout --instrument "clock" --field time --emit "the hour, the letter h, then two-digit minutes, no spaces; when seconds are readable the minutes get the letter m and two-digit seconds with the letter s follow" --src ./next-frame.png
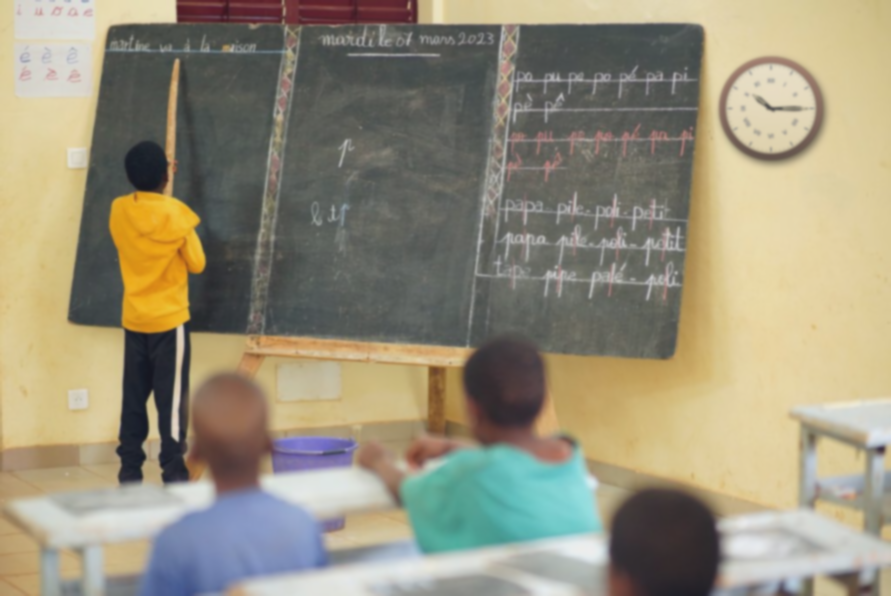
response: 10h15
